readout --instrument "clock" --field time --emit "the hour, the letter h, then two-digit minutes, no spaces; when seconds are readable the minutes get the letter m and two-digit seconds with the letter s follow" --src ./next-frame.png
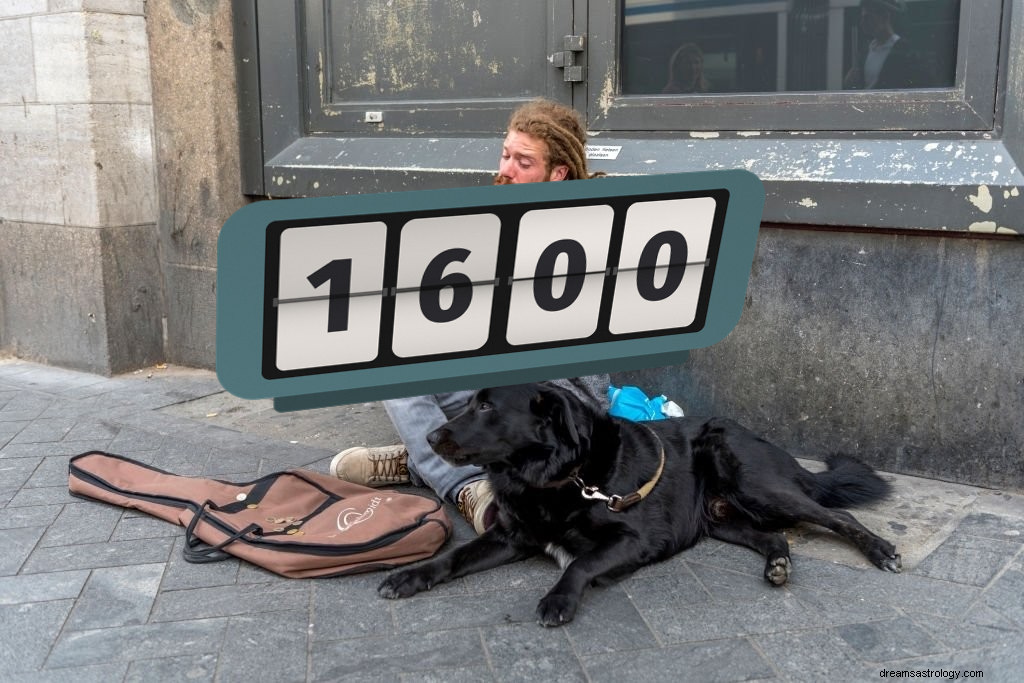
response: 16h00
